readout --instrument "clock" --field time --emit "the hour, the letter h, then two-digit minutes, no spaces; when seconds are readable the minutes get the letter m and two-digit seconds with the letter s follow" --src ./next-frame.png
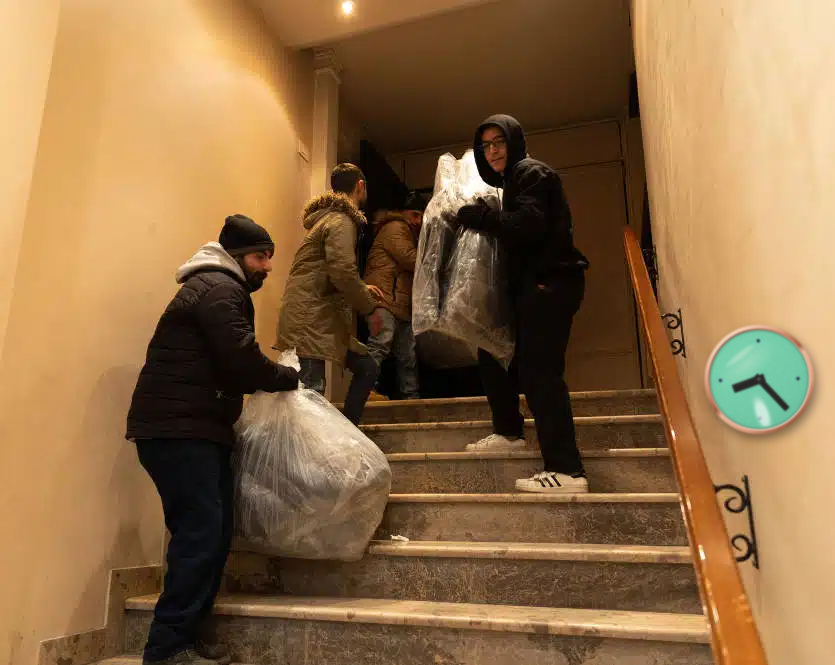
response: 8h23
